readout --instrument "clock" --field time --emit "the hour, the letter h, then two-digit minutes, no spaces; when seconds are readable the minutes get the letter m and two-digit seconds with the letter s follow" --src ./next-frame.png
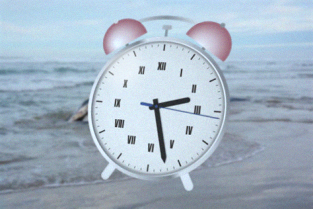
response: 2h27m16s
